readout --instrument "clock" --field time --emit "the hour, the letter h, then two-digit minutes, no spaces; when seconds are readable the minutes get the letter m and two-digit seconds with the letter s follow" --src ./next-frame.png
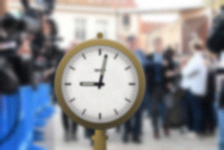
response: 9h02
